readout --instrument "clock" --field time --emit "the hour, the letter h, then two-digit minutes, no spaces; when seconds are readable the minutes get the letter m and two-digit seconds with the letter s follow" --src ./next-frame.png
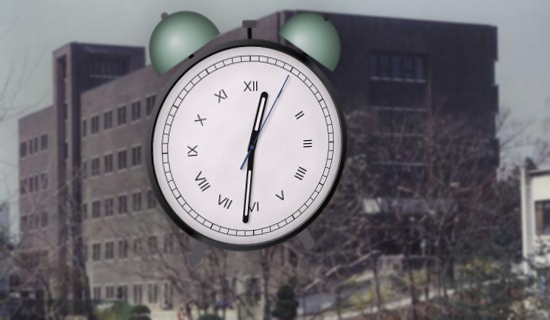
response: 12h31m05s
